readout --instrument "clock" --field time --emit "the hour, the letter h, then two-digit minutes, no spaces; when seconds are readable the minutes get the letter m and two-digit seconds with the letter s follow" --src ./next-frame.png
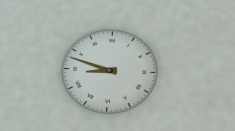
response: 8h48
